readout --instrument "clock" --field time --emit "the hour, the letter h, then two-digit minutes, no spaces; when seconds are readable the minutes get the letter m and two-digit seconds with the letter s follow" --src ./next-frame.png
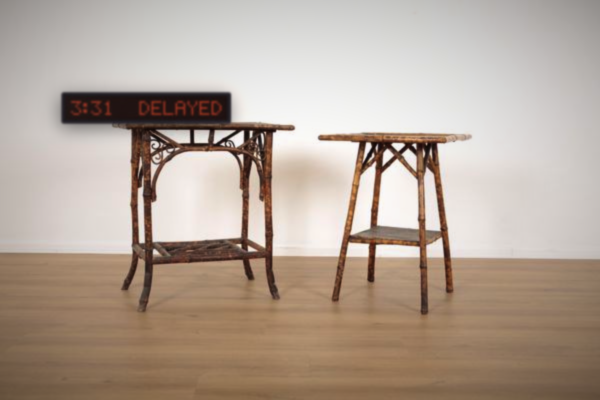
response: 3h31
